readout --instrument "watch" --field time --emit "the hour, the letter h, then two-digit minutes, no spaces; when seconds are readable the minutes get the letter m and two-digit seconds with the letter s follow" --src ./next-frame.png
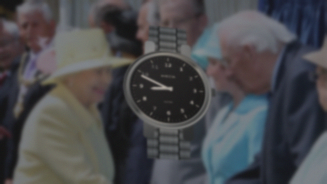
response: 8h49
